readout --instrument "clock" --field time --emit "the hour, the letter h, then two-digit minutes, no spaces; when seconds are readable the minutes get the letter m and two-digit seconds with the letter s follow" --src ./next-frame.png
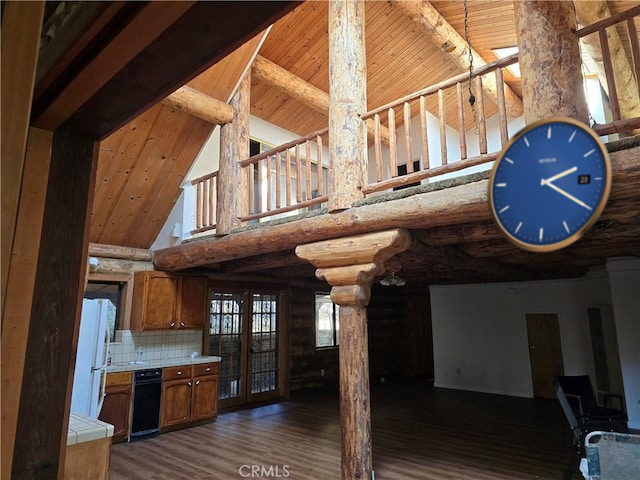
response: 2h20
